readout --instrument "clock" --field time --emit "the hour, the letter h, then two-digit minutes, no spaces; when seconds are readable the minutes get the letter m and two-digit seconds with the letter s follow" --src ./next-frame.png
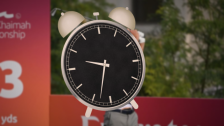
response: 9h33
